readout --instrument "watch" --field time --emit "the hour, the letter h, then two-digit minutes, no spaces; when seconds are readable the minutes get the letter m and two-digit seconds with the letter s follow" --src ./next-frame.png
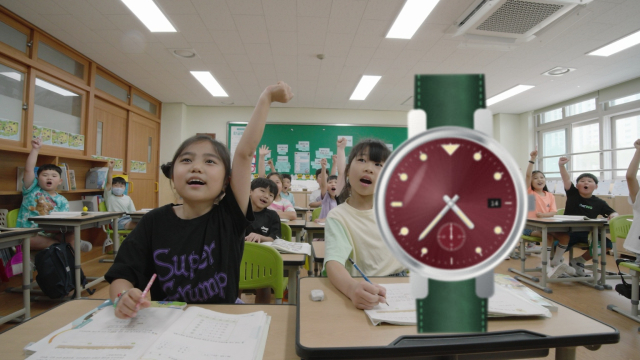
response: 4h37
